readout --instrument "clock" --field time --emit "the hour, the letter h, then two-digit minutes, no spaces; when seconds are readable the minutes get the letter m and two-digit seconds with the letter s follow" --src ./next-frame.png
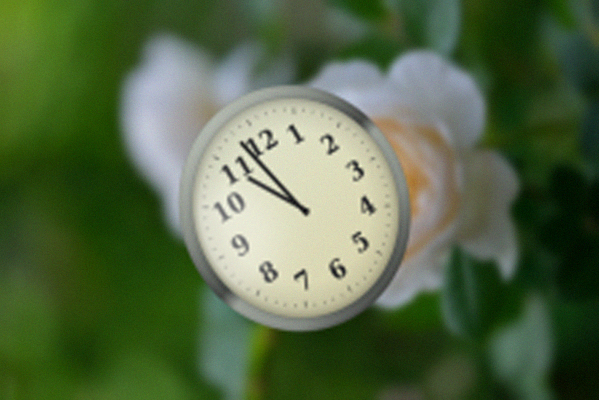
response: 10h58
